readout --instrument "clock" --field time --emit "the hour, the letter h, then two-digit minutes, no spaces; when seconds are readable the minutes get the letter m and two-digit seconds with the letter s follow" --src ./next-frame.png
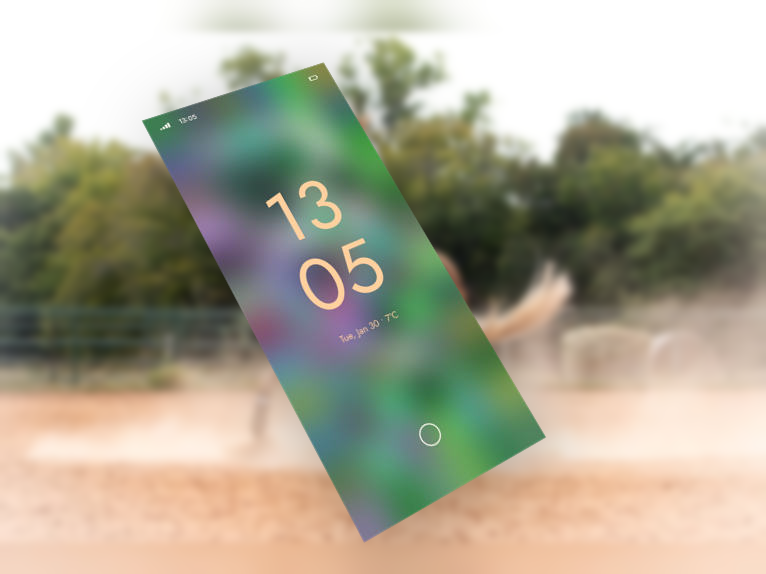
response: 13h05
